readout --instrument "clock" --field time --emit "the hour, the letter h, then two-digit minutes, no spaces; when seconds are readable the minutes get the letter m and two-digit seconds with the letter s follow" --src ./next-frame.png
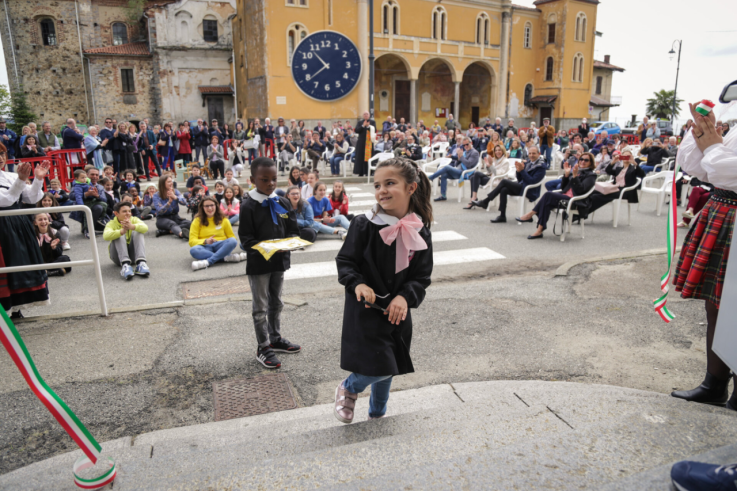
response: 10h39
